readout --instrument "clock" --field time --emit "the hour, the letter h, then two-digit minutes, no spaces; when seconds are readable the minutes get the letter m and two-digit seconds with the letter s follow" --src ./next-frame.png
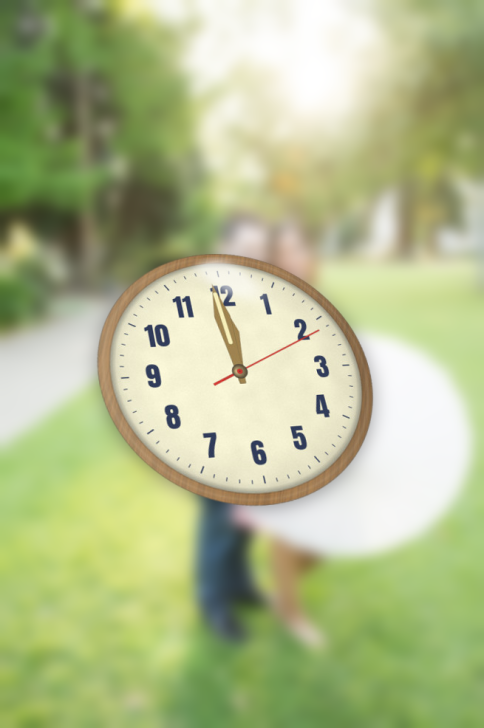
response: 11h59m11s
